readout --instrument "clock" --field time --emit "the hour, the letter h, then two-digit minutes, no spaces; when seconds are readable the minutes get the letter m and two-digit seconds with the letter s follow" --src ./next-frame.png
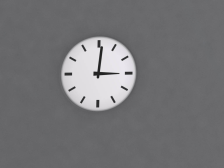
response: 3h01
